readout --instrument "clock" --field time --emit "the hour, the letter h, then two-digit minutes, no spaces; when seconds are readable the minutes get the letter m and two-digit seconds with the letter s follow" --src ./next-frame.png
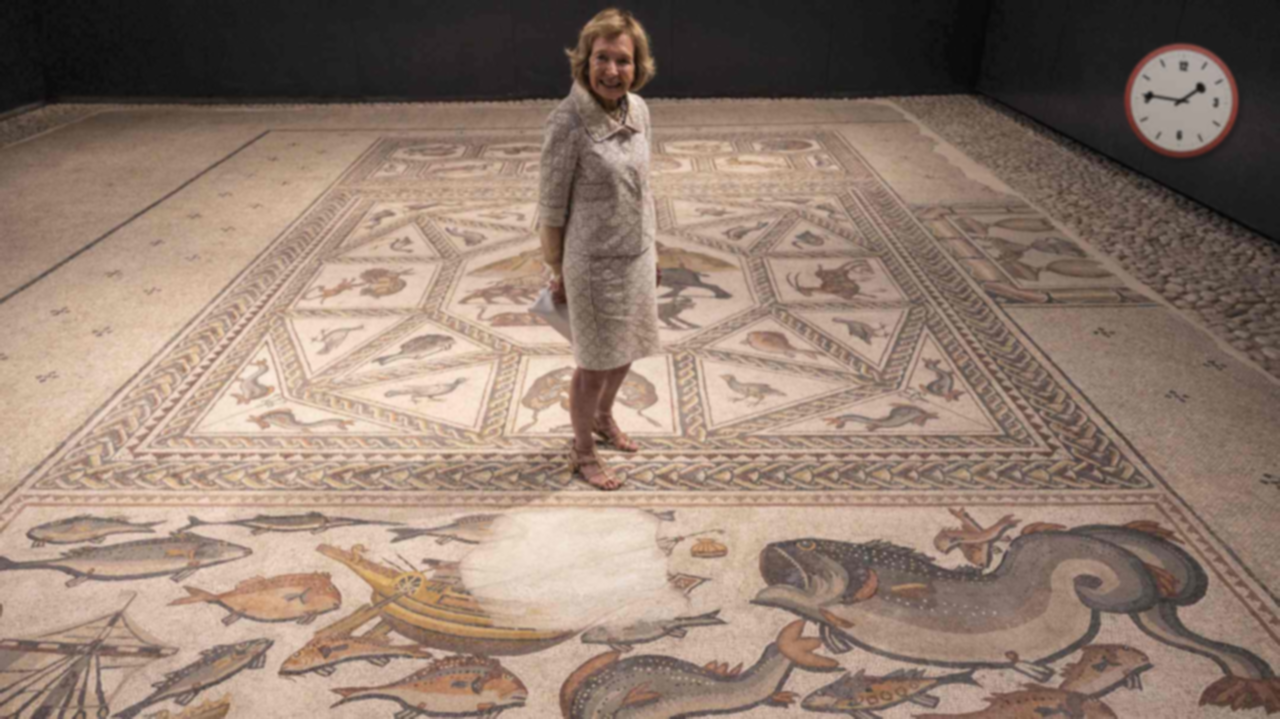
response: 1h46
